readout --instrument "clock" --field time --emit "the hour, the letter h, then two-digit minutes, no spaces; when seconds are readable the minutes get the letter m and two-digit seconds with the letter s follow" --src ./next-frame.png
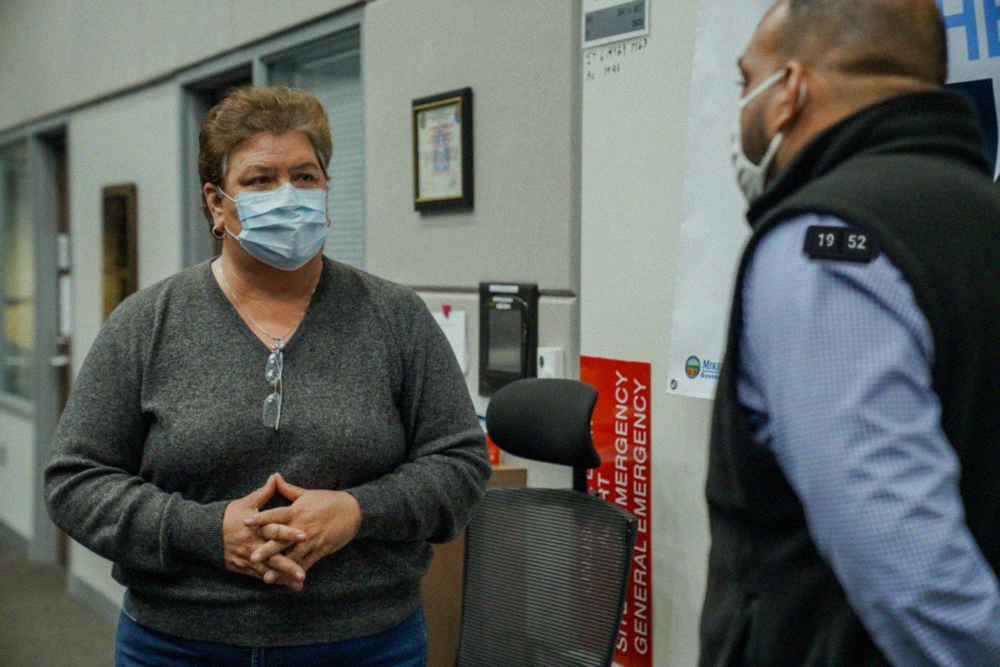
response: 19h52
